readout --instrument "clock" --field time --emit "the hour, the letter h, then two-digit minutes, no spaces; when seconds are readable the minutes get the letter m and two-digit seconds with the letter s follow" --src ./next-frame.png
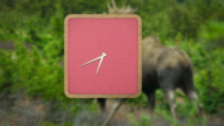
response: 6h41
